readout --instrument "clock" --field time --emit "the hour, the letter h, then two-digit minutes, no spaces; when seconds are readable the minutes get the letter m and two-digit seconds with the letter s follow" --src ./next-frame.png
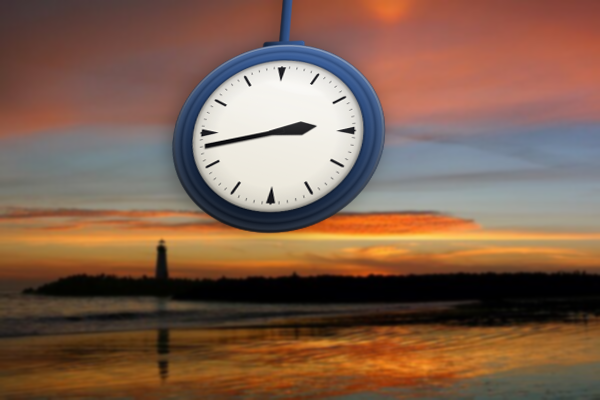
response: 2h43
